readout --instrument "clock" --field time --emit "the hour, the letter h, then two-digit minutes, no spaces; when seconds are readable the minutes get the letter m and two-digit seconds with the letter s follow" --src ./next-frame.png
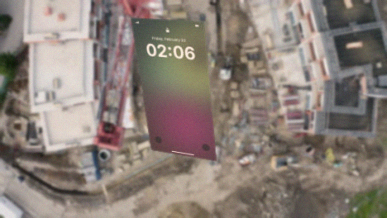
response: 2h06
